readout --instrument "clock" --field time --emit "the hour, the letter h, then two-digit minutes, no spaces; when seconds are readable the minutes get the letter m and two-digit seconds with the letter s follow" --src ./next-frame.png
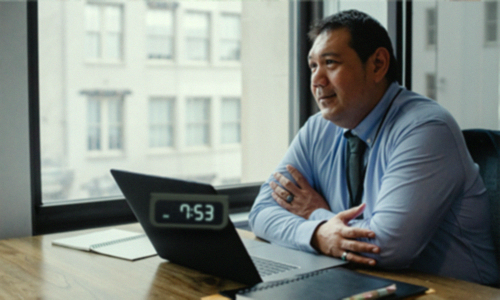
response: 7h53
